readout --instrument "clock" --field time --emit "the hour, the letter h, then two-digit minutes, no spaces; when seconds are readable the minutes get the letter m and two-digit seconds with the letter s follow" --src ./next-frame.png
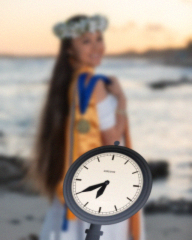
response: 6h40
